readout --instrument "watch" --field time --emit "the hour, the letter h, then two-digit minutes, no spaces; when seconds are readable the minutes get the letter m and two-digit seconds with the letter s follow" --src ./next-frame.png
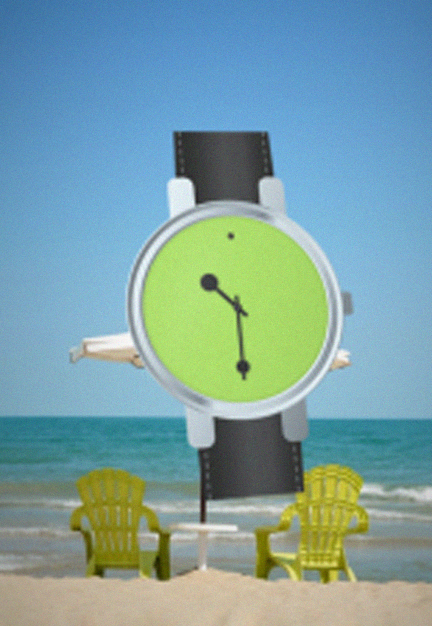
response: 10h30
